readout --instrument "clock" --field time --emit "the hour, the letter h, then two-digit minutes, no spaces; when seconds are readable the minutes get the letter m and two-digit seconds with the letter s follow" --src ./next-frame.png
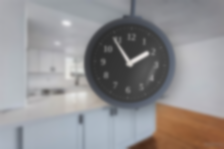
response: 1h54
